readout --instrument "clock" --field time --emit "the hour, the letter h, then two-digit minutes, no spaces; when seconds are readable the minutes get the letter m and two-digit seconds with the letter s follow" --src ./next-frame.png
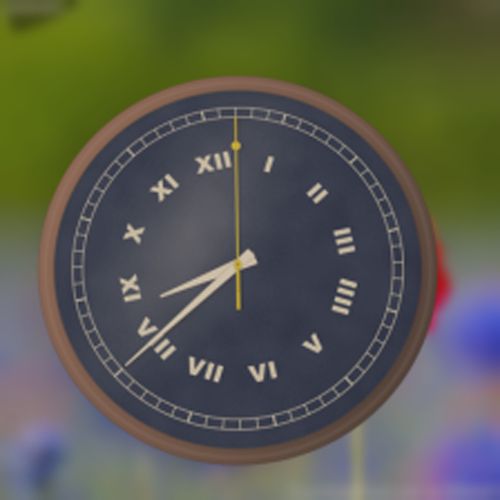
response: 8h40m02s
